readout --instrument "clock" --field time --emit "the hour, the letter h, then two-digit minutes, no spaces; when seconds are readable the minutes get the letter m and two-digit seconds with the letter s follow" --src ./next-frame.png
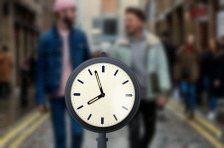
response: 7h57
